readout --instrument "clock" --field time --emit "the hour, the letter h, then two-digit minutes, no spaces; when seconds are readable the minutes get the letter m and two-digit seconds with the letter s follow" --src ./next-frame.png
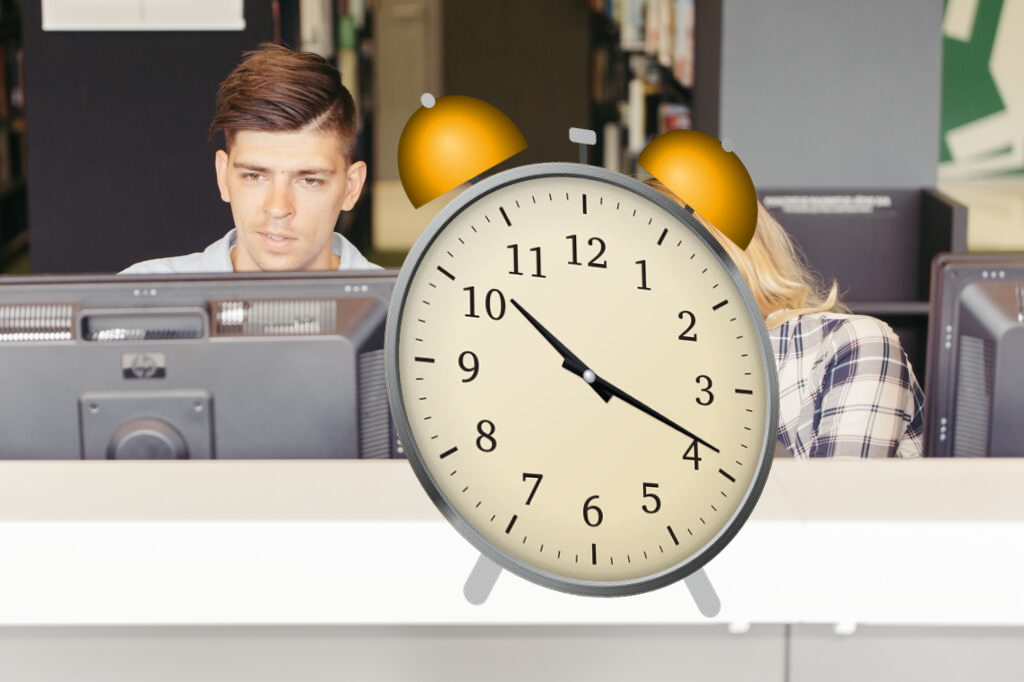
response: 10h19
